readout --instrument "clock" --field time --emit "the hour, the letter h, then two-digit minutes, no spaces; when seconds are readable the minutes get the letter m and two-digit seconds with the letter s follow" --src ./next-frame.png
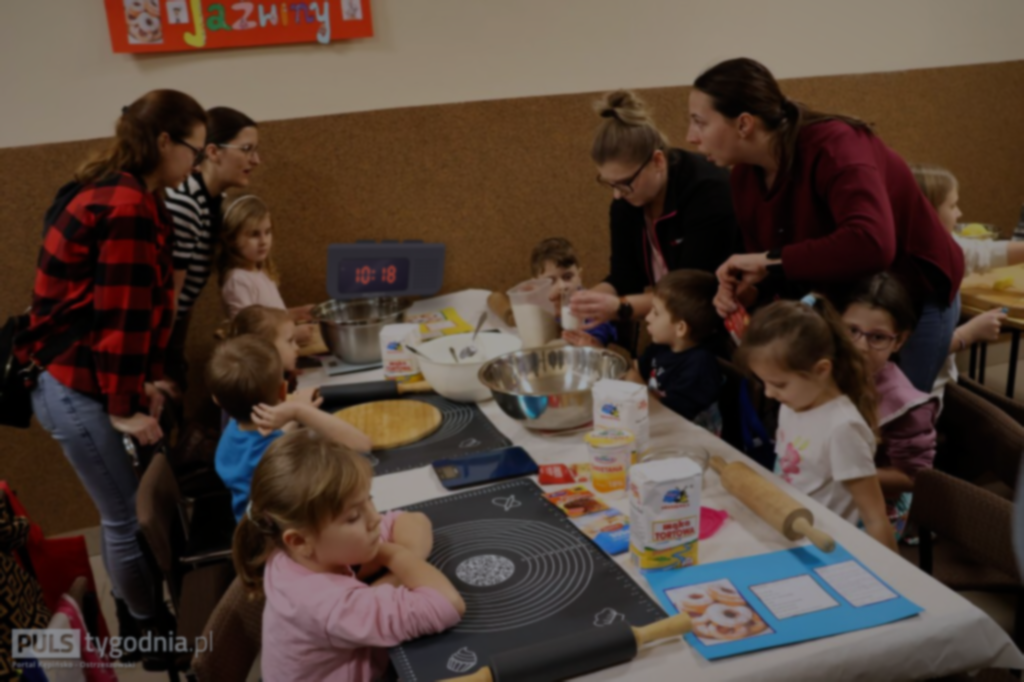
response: 10h18
